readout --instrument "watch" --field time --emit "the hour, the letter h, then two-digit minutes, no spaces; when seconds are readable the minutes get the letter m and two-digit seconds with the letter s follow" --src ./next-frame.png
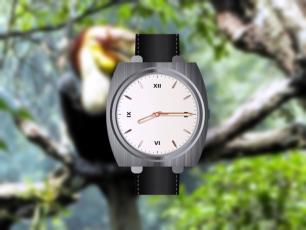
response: 8h15
